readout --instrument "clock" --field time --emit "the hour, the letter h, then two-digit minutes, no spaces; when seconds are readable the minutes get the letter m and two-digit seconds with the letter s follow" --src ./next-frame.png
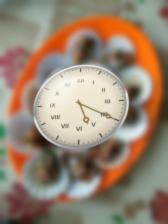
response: 5h20
